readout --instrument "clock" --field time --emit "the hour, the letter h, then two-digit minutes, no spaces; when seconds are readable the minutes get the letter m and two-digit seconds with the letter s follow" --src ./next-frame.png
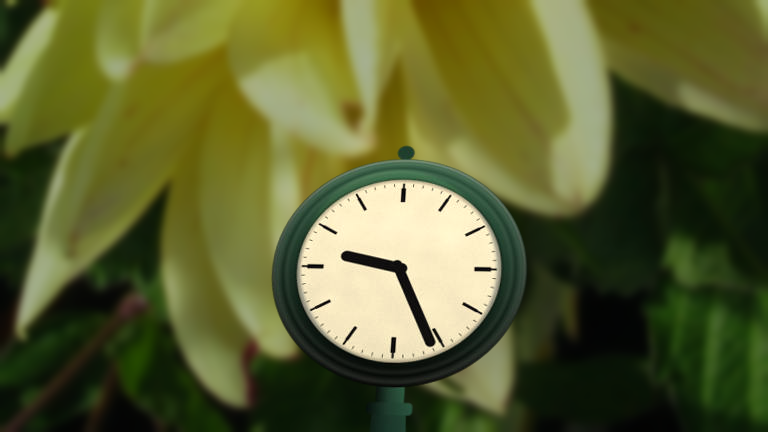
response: 9h26
